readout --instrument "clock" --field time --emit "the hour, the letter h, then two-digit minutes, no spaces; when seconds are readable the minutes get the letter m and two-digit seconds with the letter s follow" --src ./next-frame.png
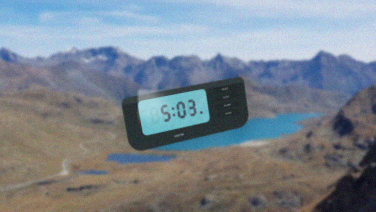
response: 5h03
